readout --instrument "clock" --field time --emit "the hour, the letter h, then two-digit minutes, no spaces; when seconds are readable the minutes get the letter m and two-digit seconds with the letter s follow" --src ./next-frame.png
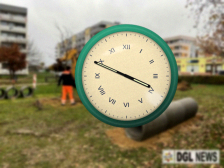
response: 3h49
